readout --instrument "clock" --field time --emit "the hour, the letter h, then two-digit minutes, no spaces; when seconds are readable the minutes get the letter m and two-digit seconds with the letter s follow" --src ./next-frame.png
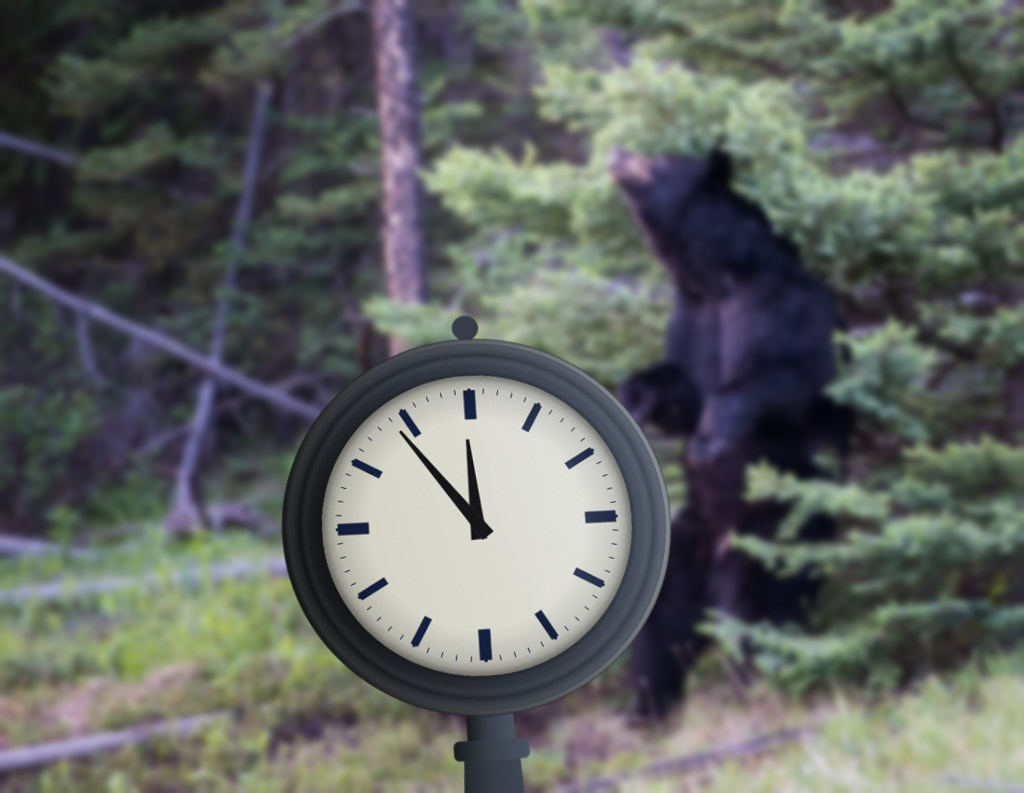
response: 11h54
